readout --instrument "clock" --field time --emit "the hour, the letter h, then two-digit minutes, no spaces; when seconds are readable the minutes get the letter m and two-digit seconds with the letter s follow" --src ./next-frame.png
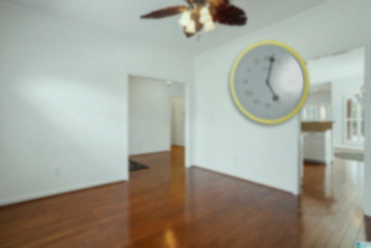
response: 5h02
